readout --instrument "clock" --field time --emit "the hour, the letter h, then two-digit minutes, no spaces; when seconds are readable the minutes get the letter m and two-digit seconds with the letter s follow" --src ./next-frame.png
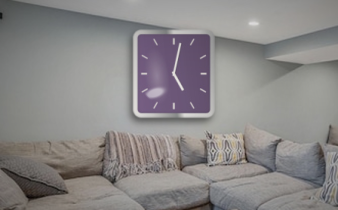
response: 5h02
